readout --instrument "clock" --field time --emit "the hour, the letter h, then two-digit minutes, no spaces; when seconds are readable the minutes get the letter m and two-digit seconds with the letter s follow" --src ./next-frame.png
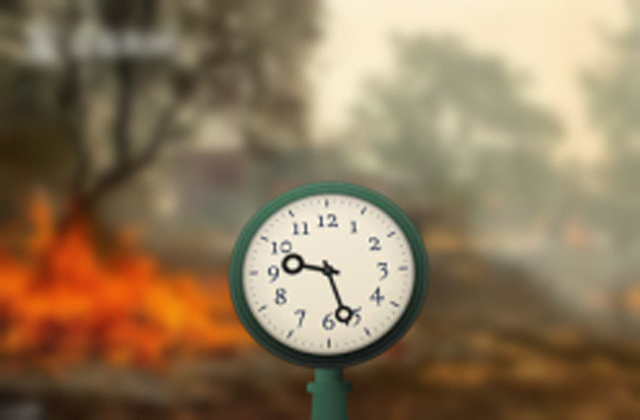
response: 9h27
